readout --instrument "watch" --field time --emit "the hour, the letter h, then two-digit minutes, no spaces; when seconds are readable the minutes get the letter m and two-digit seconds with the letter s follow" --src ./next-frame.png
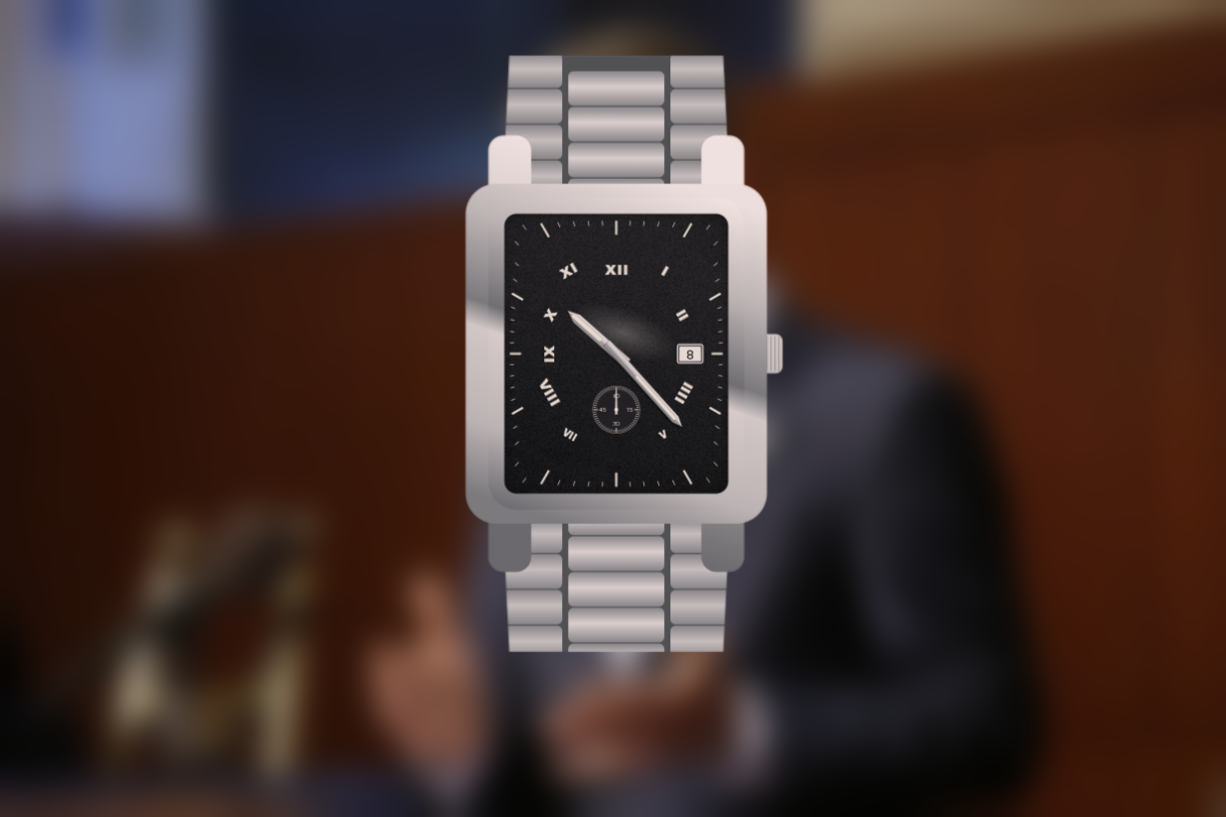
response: 10h23
